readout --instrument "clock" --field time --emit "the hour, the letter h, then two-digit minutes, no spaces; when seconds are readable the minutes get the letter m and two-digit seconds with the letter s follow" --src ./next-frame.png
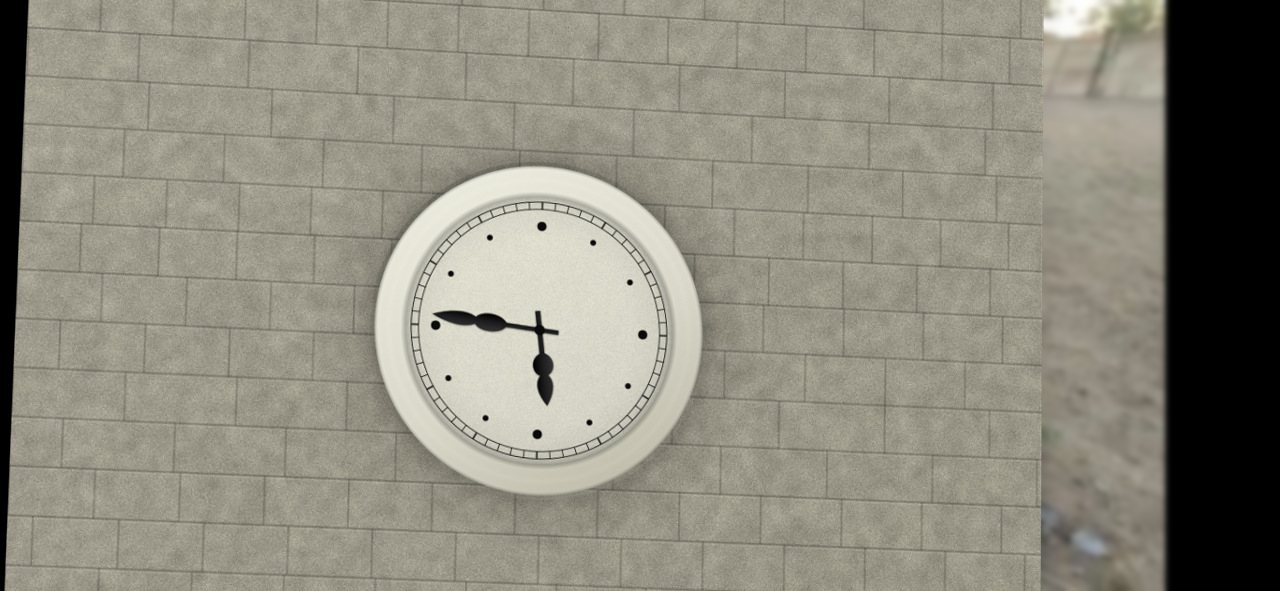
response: 5h46
